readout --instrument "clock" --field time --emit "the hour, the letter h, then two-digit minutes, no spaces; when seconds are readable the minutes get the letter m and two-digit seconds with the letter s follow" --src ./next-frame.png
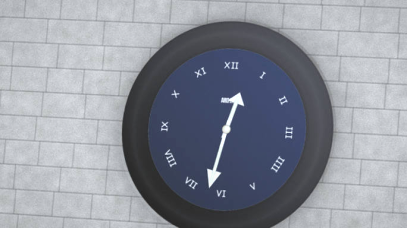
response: 12h32
